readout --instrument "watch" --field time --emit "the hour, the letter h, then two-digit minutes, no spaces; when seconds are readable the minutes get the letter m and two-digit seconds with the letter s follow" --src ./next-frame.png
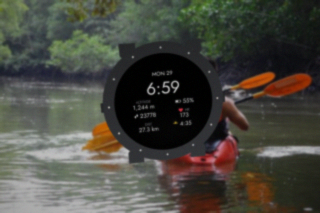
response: 6h59
